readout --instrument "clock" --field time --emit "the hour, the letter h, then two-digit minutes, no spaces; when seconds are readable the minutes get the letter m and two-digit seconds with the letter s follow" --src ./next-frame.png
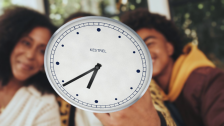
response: 6h39
